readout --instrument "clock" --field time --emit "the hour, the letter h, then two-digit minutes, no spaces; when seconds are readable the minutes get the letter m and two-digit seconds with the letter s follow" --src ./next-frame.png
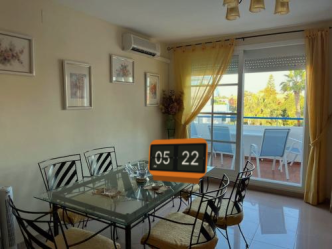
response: 5h22
